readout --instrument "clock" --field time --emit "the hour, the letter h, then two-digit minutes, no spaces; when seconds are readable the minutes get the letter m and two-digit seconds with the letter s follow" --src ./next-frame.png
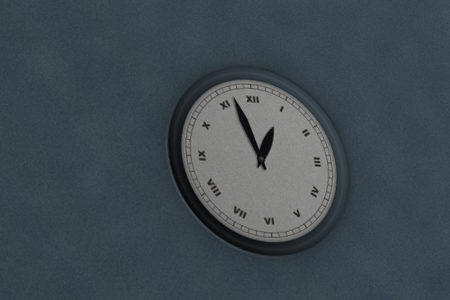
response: 12h57
